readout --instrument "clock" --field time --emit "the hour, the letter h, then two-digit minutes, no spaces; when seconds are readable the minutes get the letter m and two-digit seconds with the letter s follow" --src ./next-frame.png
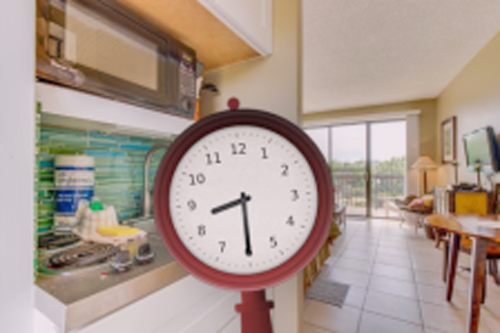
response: 8h30
